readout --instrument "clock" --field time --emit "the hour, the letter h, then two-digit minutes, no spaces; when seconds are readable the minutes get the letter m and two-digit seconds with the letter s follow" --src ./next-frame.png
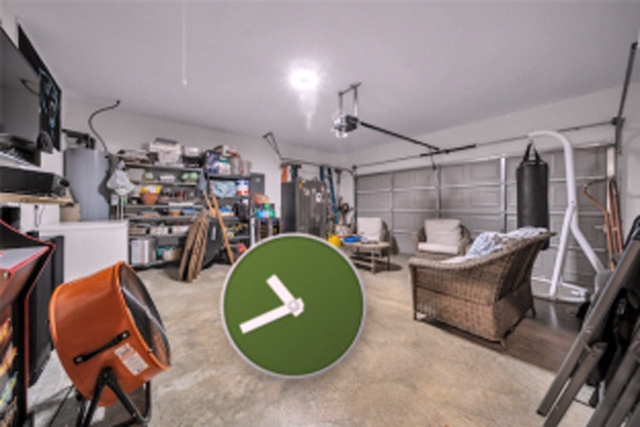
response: 10h41
